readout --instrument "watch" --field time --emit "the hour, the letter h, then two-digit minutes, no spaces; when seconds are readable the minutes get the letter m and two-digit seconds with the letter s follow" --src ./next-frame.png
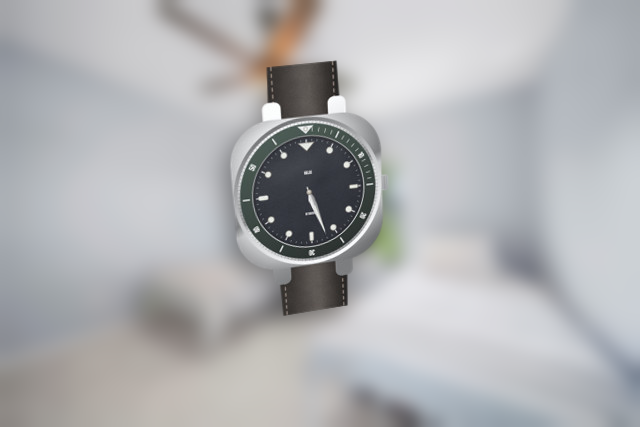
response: 5h27
